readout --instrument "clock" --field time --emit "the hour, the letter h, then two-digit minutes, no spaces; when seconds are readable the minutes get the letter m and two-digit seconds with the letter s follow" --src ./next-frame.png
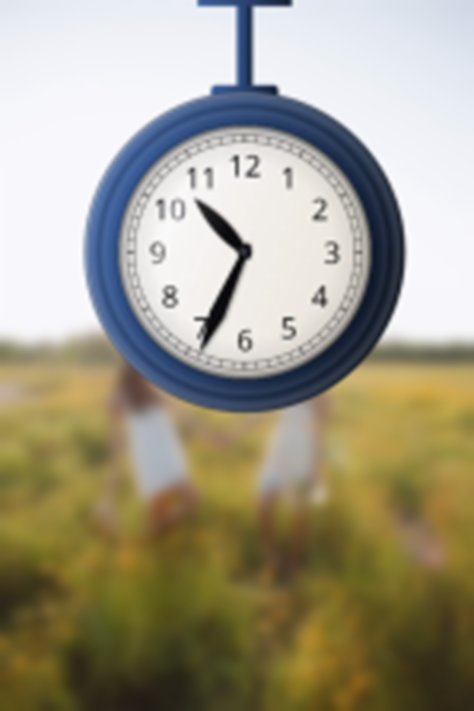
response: 10h34
